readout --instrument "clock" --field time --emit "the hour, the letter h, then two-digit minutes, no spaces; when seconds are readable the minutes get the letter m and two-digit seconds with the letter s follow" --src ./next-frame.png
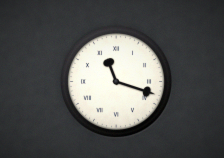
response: 11h18
